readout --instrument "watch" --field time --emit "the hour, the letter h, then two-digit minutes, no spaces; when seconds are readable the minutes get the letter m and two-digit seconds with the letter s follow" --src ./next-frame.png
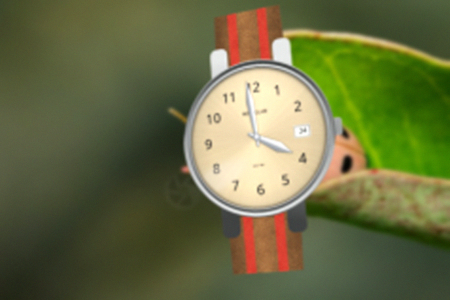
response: 3h59
